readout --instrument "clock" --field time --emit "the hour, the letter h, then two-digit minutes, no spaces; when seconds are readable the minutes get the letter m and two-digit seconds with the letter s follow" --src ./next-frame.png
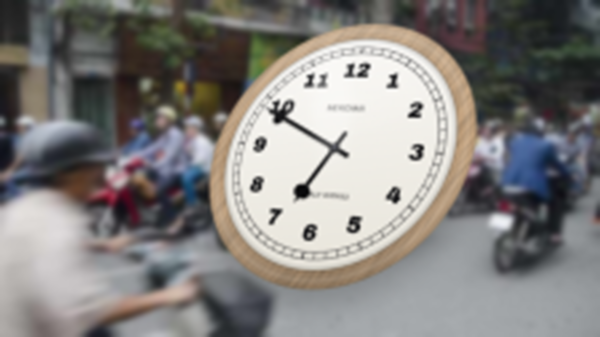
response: 6h49
